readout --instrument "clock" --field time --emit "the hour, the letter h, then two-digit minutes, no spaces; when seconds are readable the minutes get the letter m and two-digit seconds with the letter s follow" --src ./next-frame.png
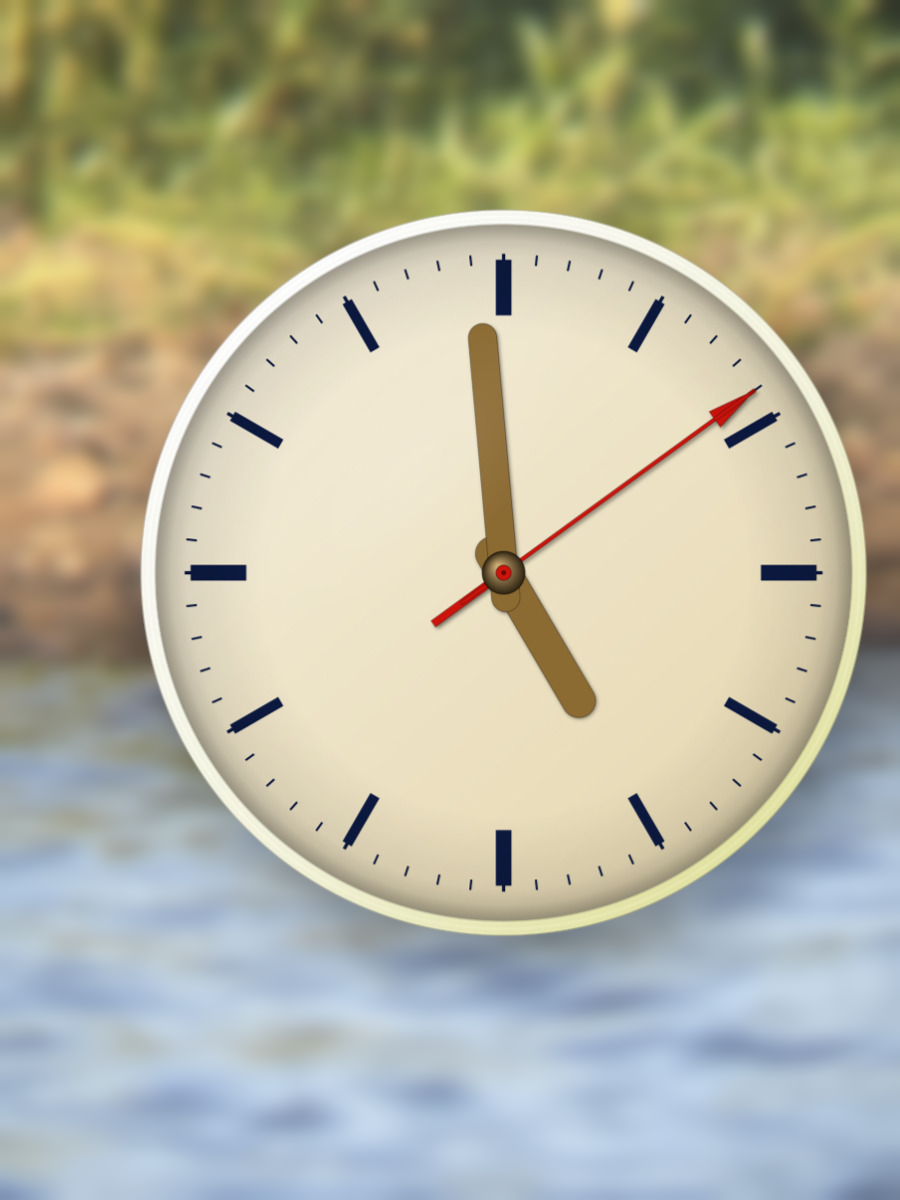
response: 4h59m09s
